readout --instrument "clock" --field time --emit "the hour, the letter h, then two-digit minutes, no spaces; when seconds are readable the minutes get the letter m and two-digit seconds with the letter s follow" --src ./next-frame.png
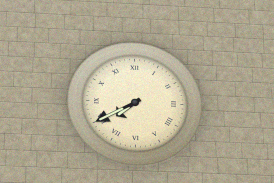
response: 7h40
